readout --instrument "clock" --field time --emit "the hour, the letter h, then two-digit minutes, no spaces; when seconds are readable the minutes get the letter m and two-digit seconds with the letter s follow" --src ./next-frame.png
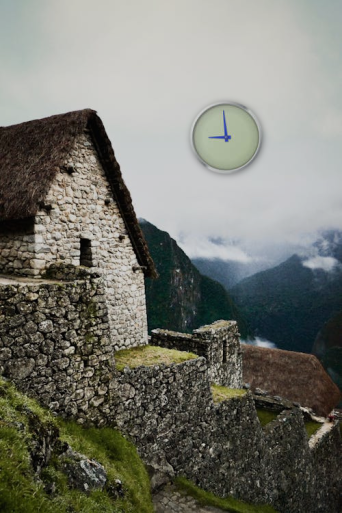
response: 8h59
